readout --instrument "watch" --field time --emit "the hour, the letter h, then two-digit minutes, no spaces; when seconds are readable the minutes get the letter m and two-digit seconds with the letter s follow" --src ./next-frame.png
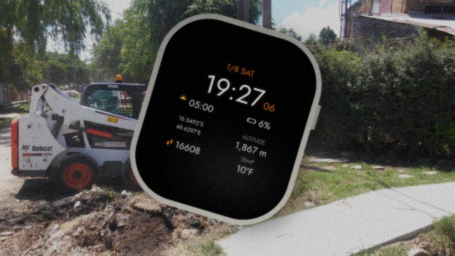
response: 19h27m06s
